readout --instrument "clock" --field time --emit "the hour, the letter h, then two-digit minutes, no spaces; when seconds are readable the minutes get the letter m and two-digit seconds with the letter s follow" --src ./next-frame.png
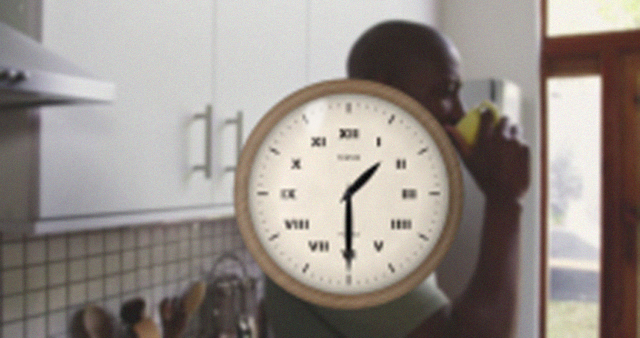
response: 1h30
